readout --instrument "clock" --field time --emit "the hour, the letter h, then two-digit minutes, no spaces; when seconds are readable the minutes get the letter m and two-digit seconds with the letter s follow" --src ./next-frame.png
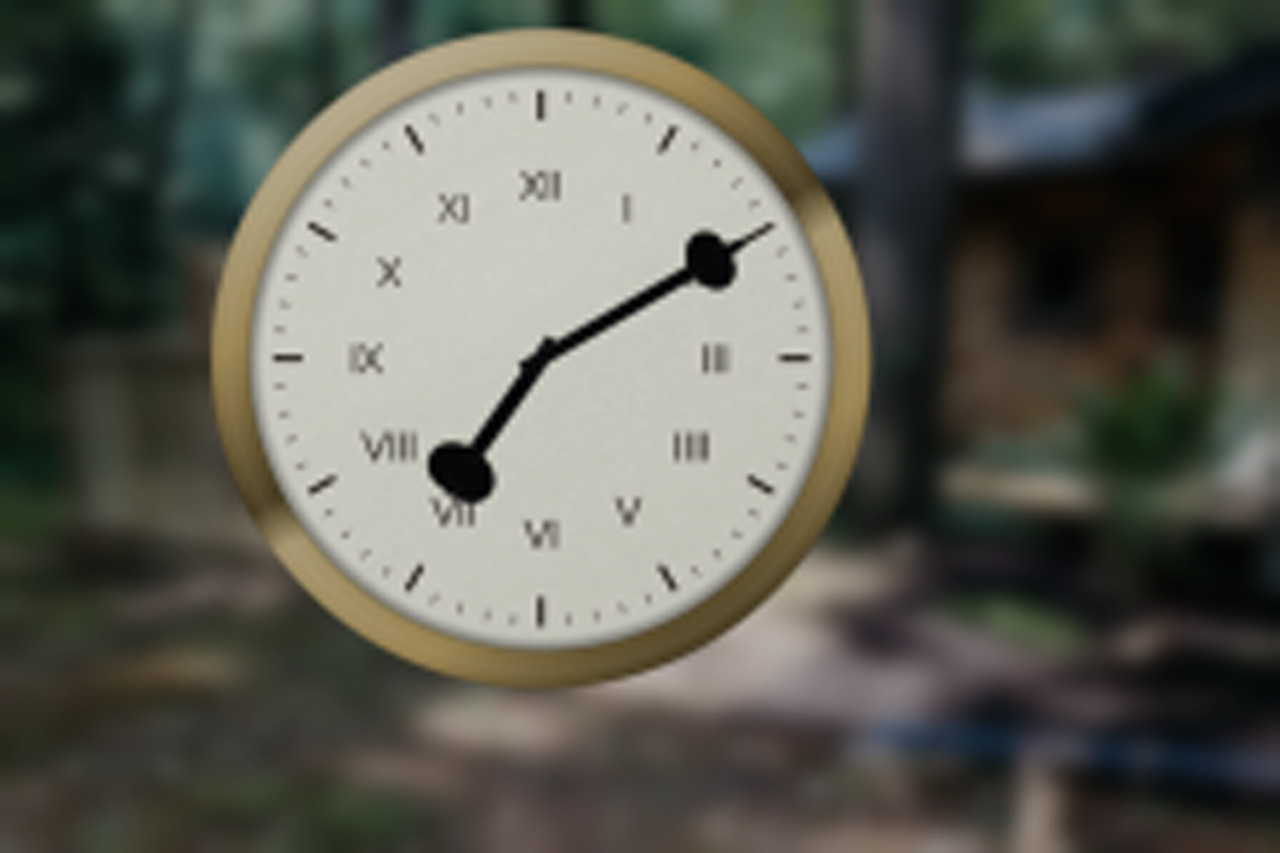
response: 7h10
